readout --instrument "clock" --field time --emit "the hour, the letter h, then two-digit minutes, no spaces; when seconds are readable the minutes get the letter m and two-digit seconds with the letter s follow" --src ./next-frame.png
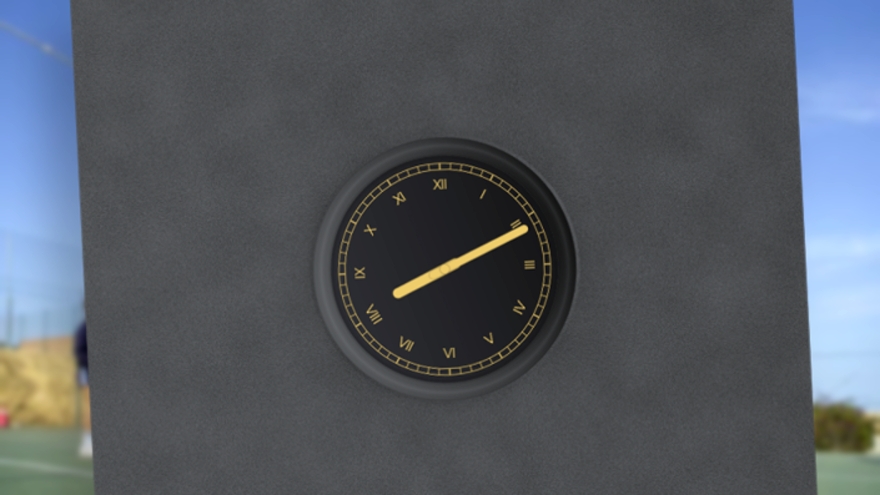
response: 8h11
